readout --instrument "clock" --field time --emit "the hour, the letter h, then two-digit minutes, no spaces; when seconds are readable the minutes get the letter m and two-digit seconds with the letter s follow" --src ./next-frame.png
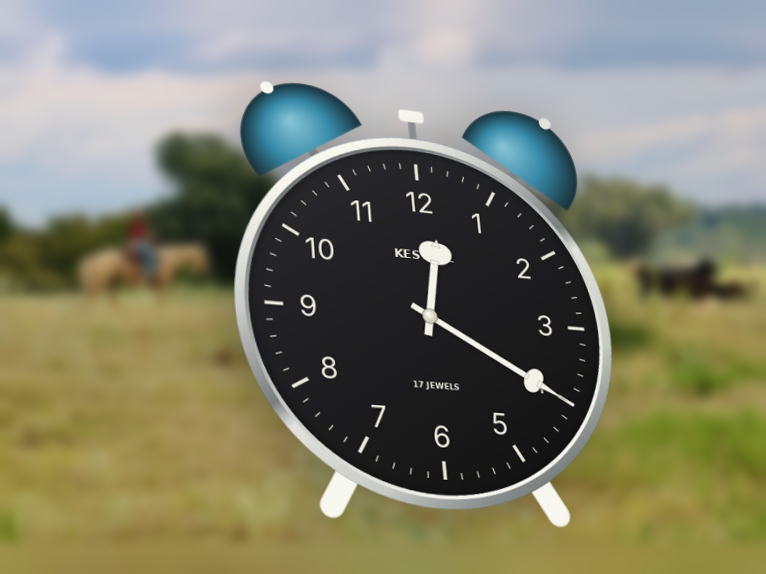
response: 12h20
